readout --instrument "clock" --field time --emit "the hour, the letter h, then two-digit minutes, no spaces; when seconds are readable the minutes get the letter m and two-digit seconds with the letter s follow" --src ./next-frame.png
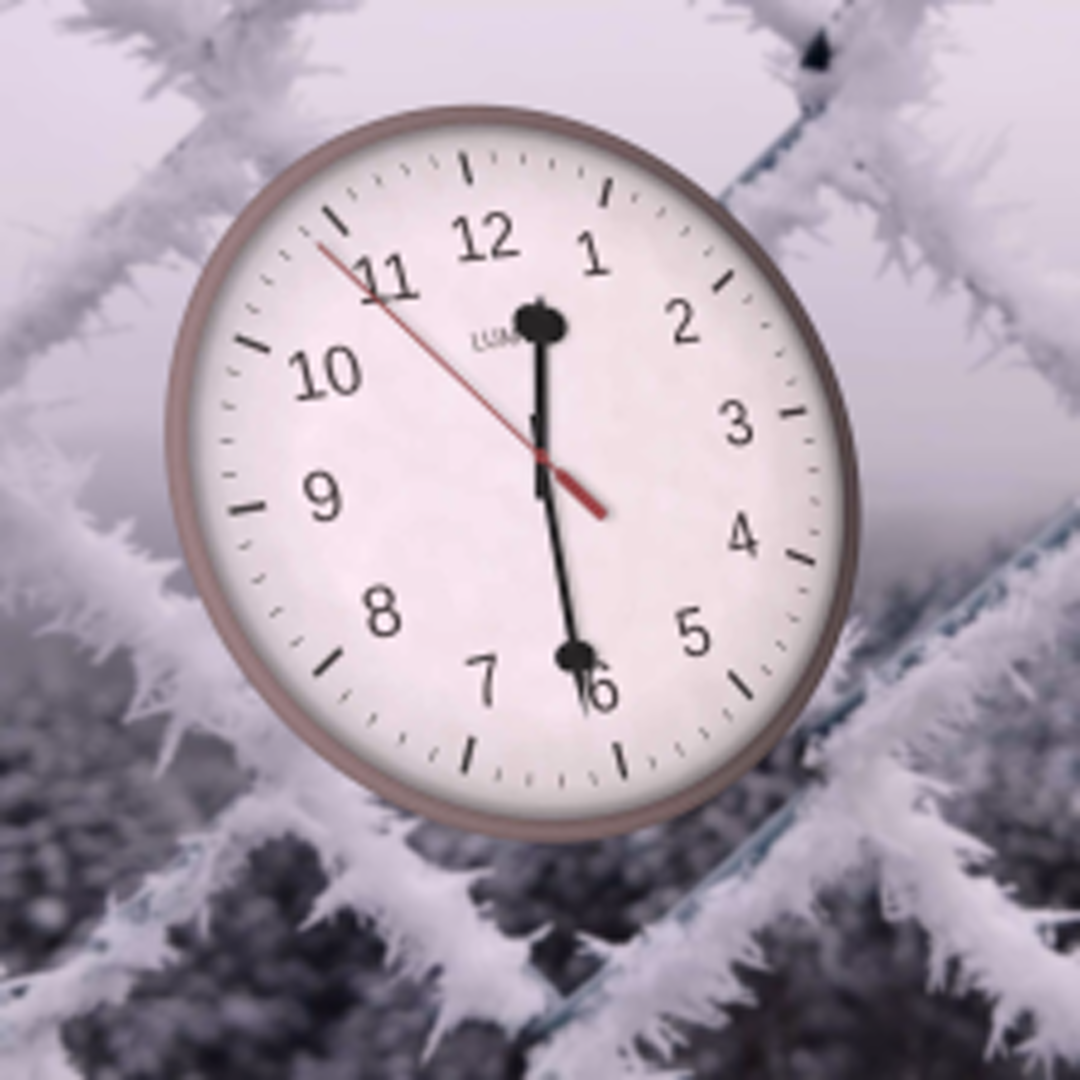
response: 12h30m54s
